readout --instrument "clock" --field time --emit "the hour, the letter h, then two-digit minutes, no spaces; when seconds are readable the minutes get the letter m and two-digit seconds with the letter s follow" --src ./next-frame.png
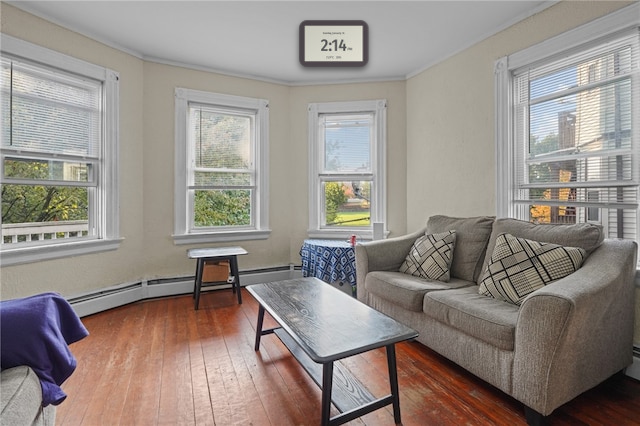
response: 2h14
